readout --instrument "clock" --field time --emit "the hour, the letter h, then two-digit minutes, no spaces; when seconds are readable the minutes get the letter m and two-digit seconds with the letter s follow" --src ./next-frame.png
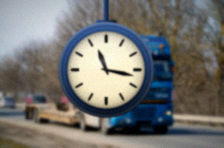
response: 11h17
